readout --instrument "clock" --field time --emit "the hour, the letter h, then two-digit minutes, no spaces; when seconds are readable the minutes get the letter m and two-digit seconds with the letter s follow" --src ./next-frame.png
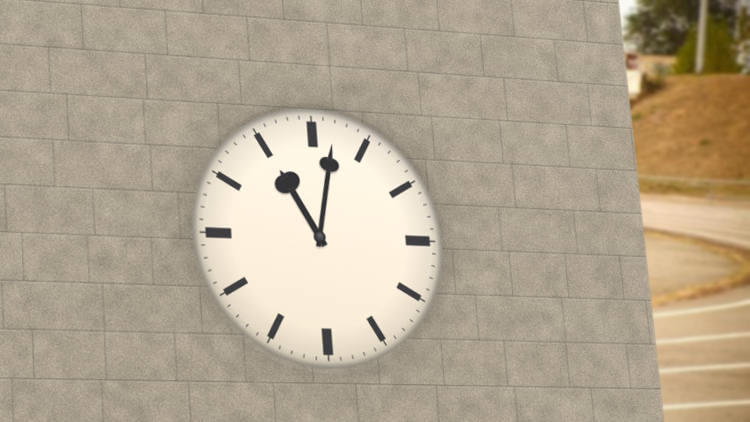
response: 11h02
